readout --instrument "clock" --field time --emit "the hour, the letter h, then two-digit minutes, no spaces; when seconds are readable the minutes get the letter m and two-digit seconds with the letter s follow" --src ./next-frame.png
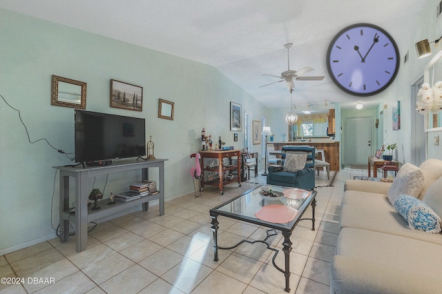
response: 11h06
